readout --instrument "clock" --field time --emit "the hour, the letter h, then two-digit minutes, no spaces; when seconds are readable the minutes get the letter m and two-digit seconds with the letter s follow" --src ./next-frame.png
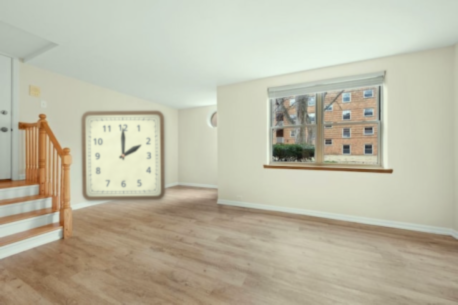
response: 2h00
